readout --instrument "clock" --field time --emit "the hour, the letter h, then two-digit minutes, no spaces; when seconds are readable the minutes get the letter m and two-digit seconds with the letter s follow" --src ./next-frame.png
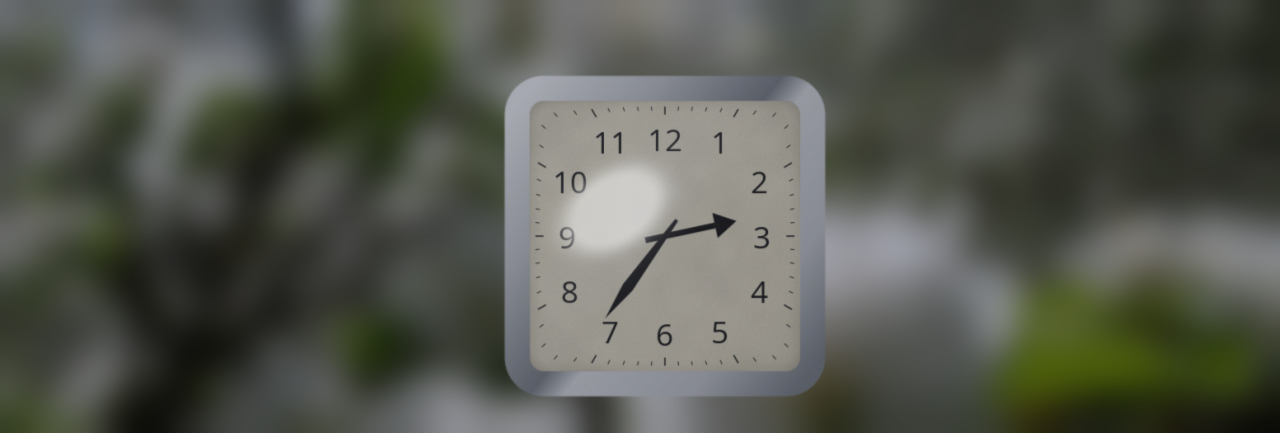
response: 2h36
